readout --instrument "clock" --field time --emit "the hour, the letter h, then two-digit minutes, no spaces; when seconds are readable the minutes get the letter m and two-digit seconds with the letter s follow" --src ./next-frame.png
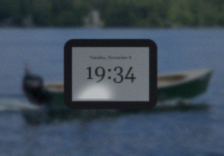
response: 19h34
